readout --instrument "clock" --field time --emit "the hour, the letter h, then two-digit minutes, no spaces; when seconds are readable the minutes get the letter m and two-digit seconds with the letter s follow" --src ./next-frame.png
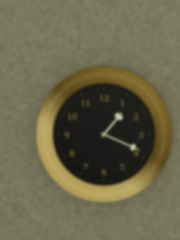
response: 1h19
